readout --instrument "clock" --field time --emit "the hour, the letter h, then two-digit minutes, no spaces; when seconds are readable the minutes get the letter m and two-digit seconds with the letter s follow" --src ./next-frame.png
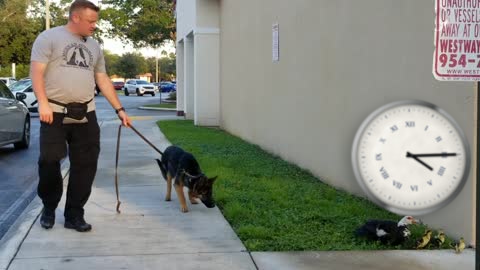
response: 4h15
